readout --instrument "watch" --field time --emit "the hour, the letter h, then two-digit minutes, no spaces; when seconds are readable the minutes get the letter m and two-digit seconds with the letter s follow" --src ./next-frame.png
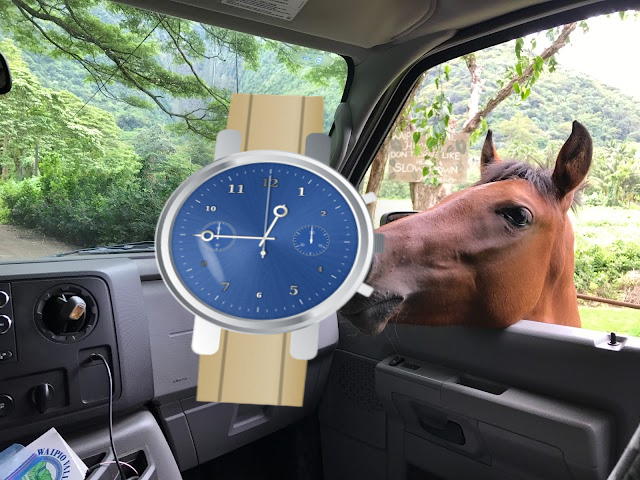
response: 12h45
